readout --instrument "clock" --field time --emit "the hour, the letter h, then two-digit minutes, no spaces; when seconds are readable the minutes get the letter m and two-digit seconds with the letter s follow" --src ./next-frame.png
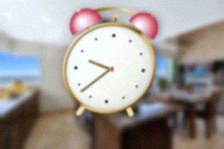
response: 9h38
